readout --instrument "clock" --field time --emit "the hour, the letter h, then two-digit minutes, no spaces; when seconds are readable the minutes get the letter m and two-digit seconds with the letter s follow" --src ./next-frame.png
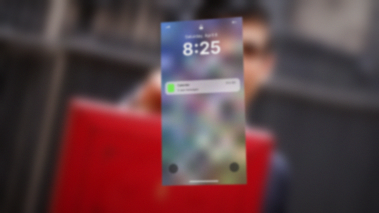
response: 8h25
